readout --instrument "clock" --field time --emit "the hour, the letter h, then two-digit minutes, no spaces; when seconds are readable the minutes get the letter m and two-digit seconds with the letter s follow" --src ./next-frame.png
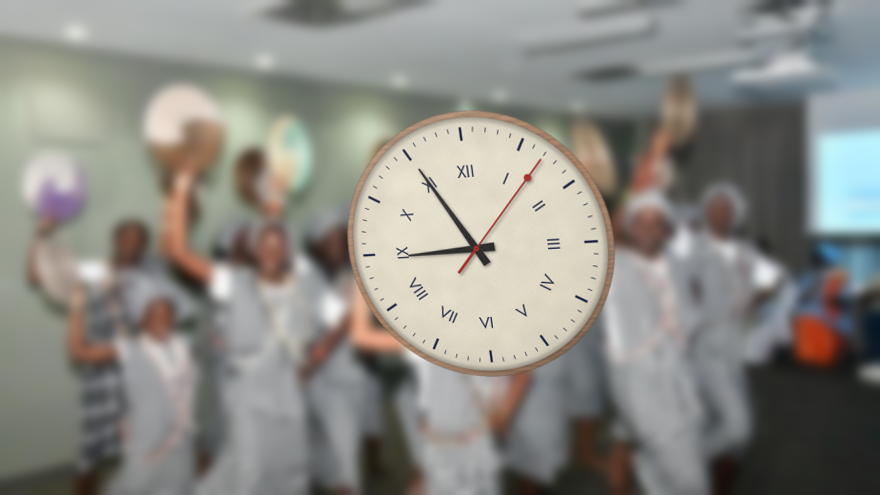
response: 8h55m07s
